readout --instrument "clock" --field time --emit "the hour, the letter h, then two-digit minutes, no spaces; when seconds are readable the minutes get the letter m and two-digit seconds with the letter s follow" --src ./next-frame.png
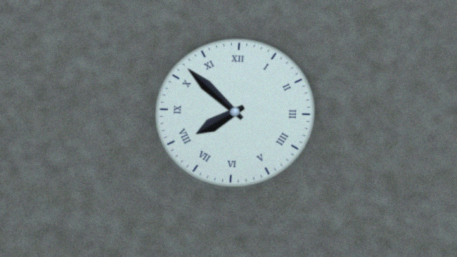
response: 7h52
